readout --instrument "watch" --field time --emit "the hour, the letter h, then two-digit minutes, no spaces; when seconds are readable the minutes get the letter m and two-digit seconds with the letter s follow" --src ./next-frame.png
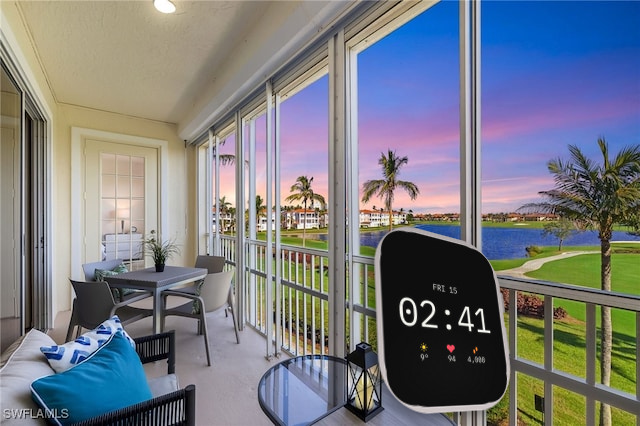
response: 2h41
